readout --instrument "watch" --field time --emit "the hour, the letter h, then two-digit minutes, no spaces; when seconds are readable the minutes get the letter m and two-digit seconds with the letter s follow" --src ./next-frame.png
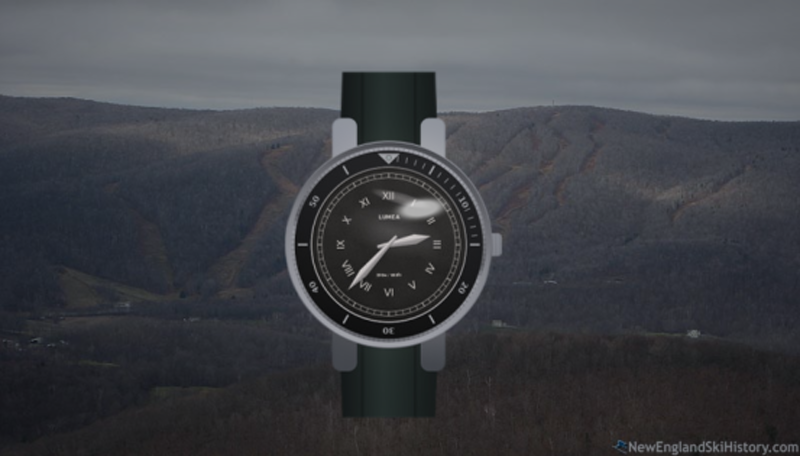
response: 2h37
